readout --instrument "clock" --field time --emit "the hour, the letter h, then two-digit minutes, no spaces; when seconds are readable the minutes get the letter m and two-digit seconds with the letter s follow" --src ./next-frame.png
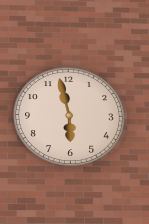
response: 5h58
